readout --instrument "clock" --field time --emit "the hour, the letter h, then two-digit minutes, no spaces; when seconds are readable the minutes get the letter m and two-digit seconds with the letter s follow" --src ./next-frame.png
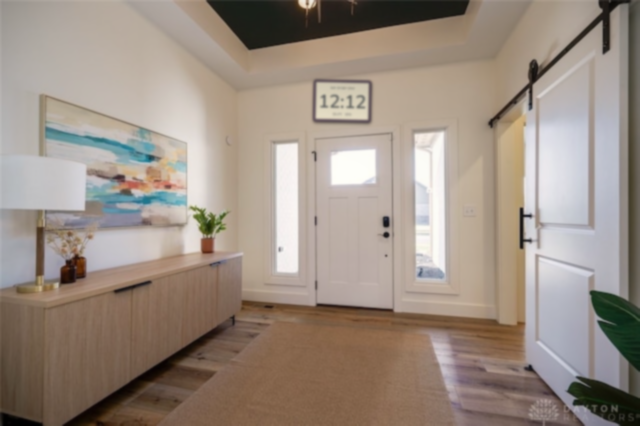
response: 12h12
